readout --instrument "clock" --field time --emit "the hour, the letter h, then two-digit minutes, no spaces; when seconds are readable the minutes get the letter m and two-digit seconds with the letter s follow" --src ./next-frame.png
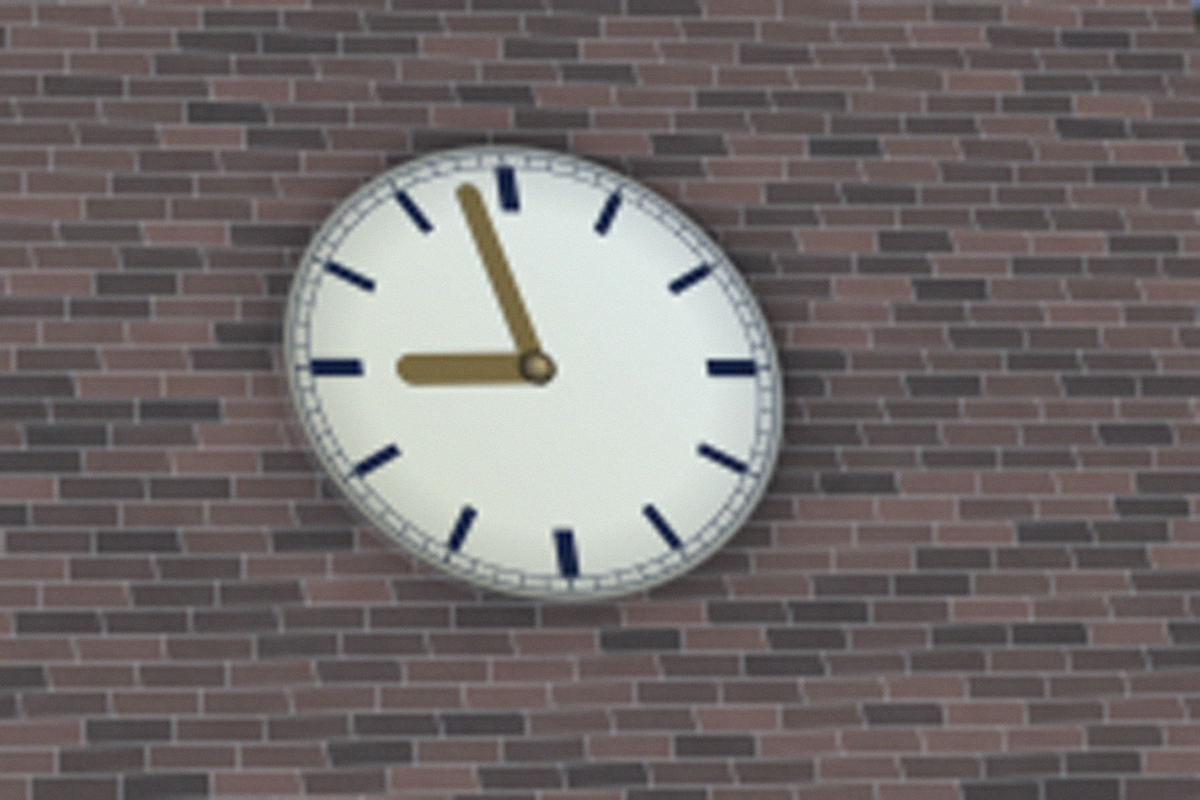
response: 8h58
